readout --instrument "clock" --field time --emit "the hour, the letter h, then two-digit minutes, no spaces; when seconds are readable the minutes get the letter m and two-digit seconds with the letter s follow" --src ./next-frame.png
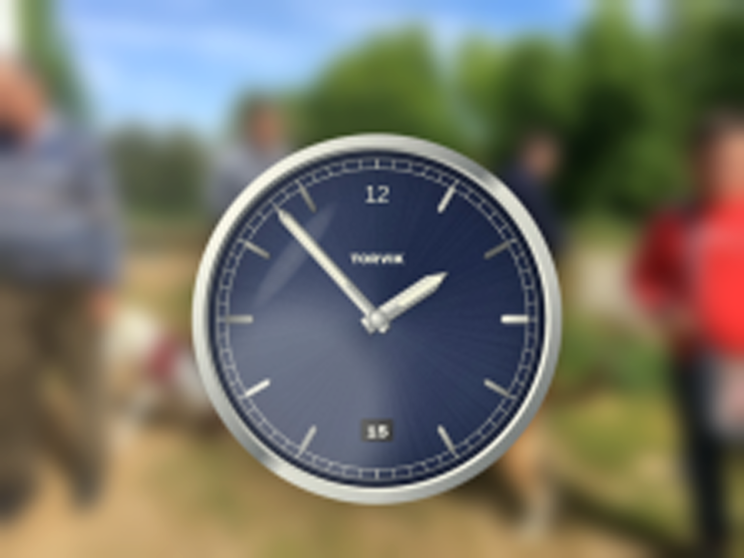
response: 1h53
